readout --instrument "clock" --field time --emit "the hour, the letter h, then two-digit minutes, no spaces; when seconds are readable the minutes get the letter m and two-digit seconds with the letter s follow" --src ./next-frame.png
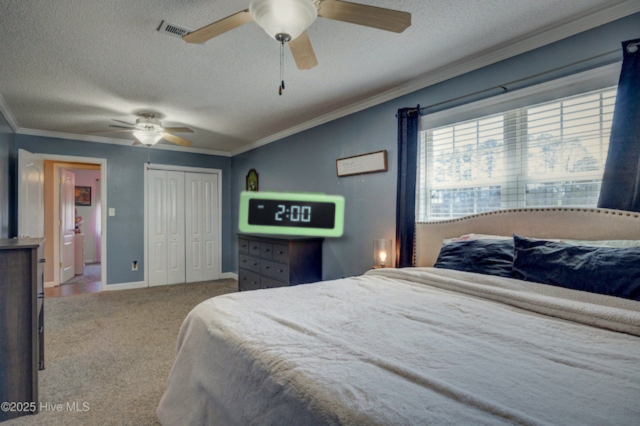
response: 2h00
